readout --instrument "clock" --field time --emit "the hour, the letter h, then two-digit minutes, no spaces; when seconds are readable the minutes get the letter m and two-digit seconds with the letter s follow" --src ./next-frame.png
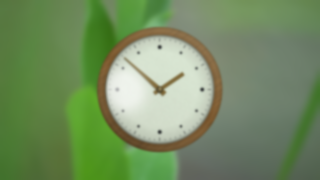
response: 1h52
